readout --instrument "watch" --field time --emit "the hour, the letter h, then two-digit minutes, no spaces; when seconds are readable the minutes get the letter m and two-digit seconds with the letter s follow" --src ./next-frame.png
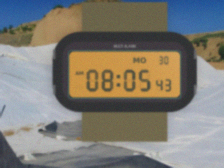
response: 8h05m43s
